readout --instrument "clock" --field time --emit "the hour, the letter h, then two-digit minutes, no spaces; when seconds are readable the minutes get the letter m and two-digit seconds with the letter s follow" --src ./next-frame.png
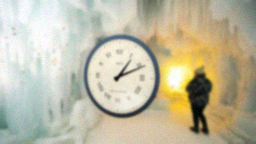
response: 1h11
